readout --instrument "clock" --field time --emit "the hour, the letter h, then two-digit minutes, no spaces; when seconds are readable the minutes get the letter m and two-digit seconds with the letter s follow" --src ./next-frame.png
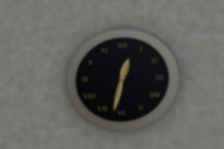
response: 12h32
